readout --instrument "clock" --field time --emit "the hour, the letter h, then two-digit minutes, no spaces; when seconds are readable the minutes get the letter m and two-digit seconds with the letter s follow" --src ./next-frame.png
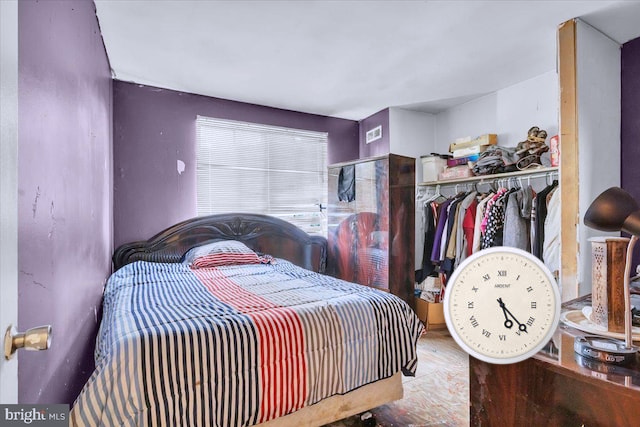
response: 5h23
